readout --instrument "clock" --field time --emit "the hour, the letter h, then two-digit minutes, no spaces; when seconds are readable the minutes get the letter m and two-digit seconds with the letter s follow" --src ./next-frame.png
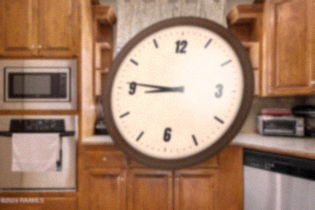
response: 8h46
